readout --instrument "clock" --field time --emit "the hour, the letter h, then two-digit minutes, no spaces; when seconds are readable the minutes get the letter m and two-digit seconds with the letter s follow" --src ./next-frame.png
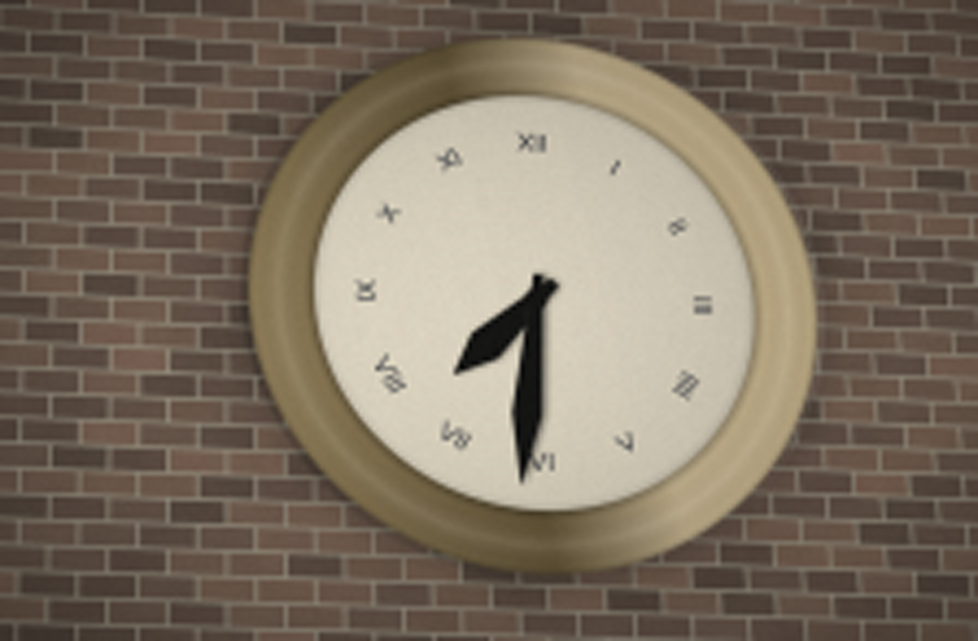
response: 7h31
